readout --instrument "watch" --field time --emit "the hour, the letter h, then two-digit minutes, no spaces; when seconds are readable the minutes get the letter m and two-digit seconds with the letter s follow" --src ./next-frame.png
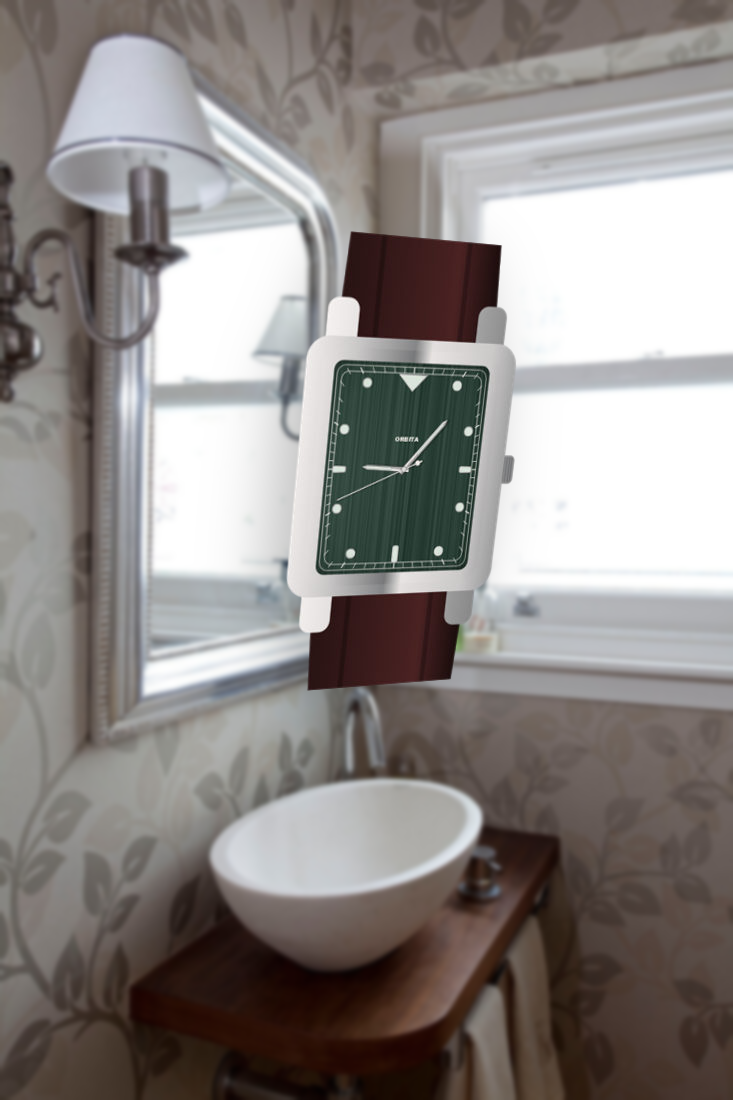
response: 9h06m41s
